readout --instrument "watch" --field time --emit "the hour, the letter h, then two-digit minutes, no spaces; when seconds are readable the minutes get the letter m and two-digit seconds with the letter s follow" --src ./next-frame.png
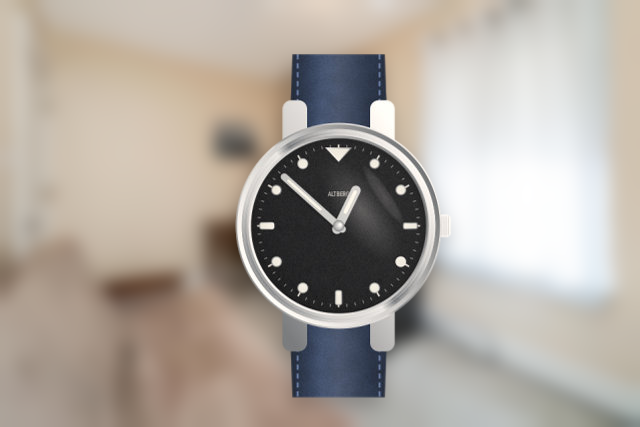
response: 12h52
